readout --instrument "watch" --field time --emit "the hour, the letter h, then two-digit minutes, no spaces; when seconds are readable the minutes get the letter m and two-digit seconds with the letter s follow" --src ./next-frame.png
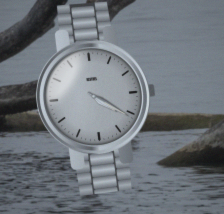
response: 4h21
